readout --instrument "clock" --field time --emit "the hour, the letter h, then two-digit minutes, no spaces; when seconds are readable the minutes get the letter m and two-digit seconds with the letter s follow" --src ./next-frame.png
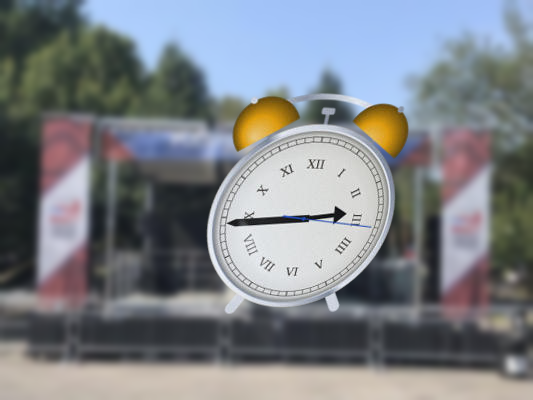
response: 2h44m16s
